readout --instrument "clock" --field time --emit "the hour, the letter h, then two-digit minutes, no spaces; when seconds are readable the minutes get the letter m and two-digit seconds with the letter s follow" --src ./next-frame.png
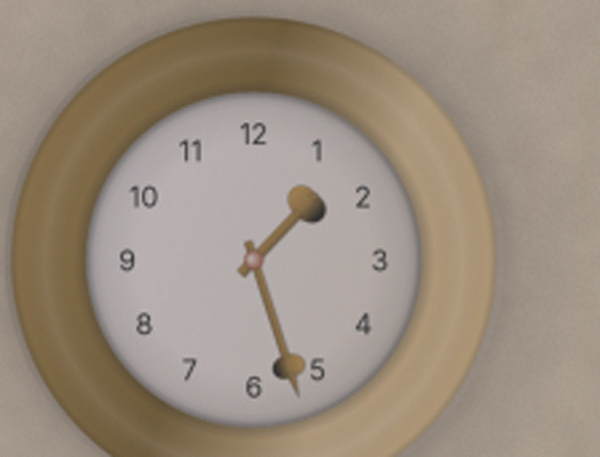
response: 1h27
